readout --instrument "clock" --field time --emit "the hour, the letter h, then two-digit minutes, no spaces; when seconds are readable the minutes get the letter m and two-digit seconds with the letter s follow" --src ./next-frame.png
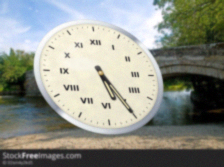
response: 5h25
